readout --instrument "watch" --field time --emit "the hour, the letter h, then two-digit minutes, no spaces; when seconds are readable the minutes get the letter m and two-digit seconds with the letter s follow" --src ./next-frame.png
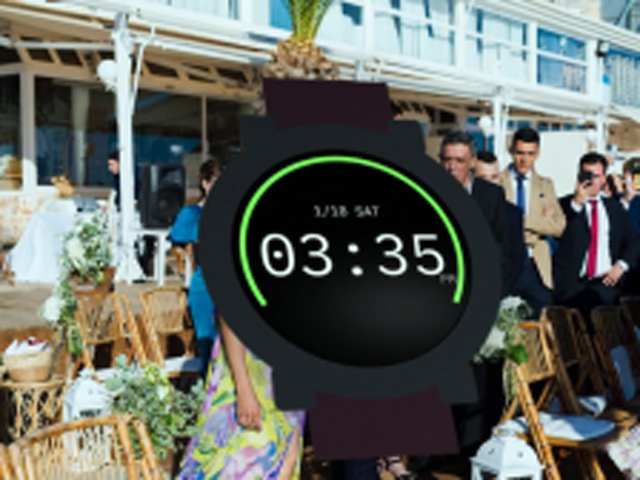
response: 3h35
